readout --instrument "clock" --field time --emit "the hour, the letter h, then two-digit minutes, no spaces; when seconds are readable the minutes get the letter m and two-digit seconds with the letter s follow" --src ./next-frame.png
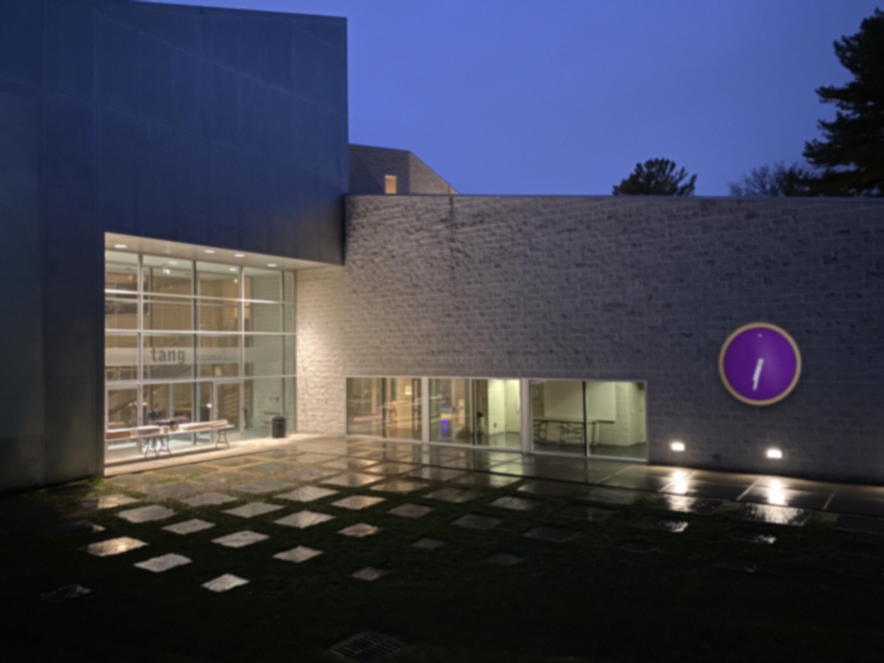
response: 6h32
